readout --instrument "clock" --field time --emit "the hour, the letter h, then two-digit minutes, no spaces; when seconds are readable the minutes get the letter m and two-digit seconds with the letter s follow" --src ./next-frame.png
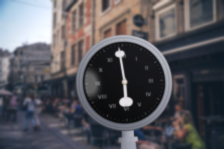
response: 5h59
